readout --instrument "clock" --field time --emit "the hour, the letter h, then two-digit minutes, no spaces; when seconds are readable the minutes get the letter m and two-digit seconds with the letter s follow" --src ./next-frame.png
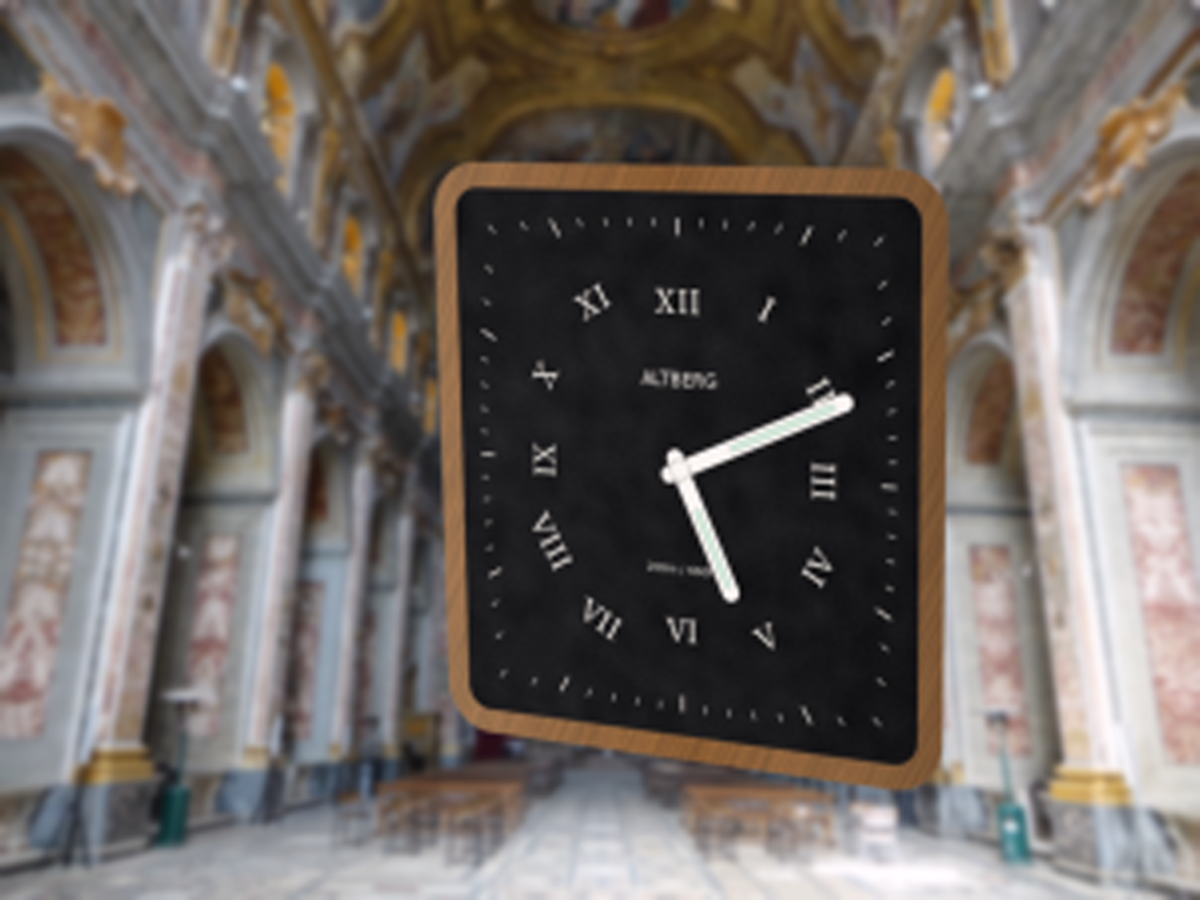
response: 5h11
